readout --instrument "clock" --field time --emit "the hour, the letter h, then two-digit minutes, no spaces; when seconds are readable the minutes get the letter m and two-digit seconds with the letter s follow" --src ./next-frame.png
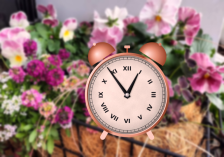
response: 12h54
